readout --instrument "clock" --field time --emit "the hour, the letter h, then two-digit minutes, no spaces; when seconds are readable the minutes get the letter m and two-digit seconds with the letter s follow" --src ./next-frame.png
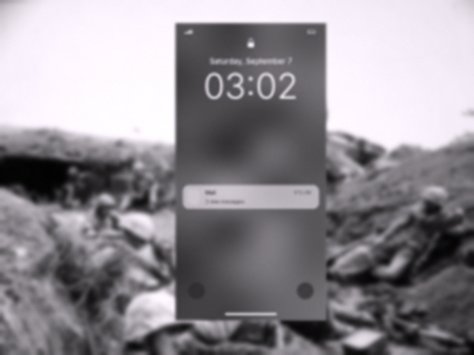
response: 3h02
